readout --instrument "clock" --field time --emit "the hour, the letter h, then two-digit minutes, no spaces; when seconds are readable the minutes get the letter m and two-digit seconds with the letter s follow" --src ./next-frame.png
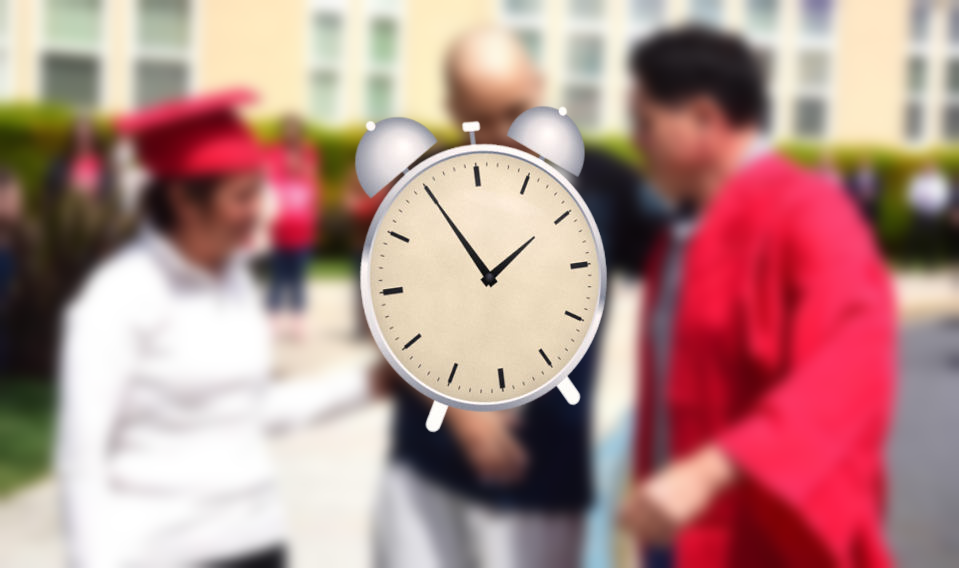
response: 1h55
